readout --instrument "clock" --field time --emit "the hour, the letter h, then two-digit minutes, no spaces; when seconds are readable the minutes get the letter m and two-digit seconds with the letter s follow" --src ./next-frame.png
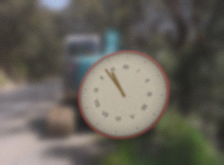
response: 10h53
